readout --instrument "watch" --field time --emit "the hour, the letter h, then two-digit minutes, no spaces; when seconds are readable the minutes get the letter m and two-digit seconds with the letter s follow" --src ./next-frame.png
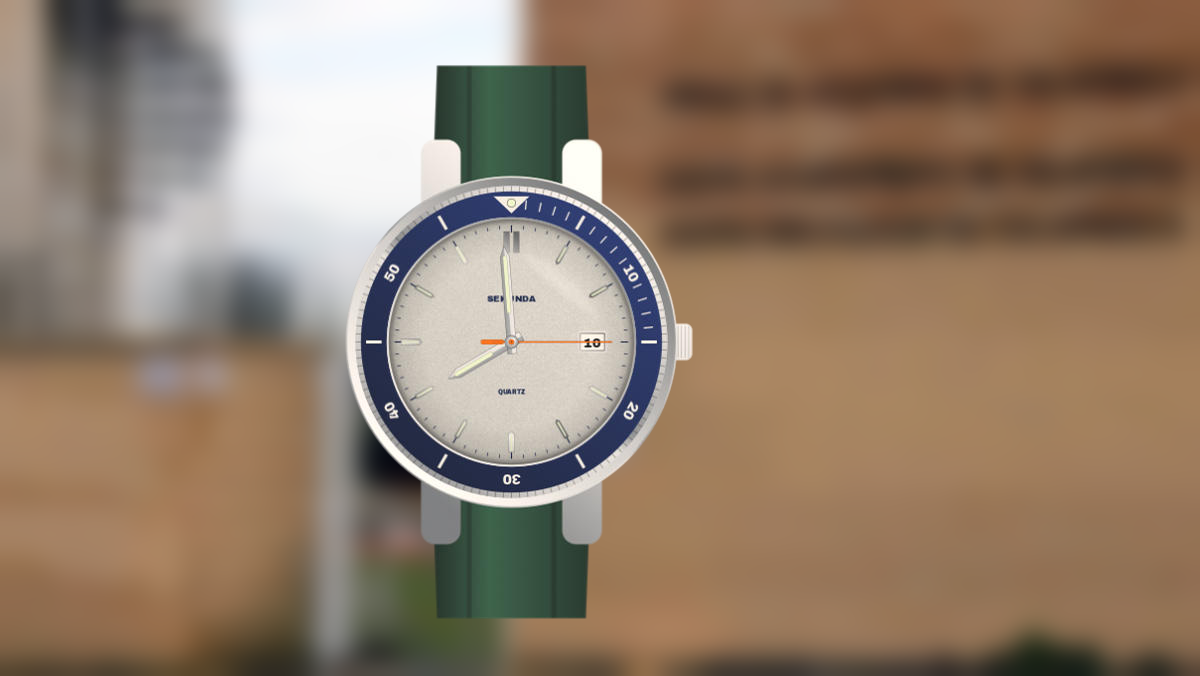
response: 7h59m15s
